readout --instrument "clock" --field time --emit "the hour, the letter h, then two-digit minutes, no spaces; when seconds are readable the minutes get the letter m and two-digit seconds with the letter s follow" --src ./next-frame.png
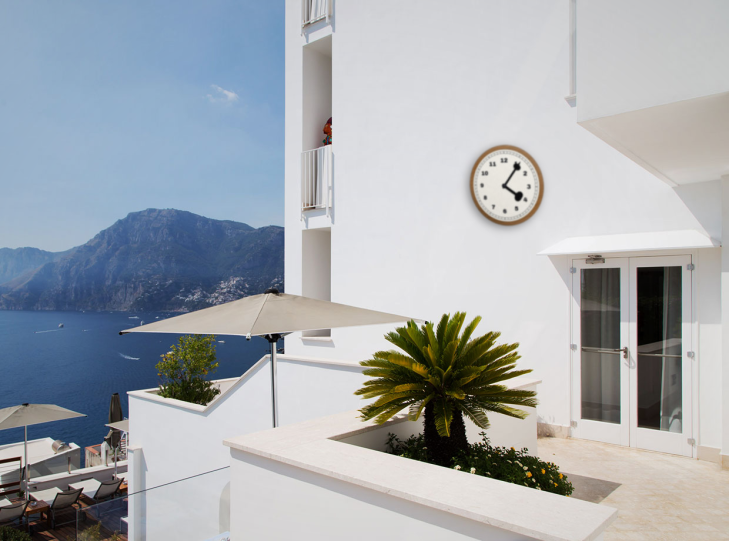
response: 4h06
